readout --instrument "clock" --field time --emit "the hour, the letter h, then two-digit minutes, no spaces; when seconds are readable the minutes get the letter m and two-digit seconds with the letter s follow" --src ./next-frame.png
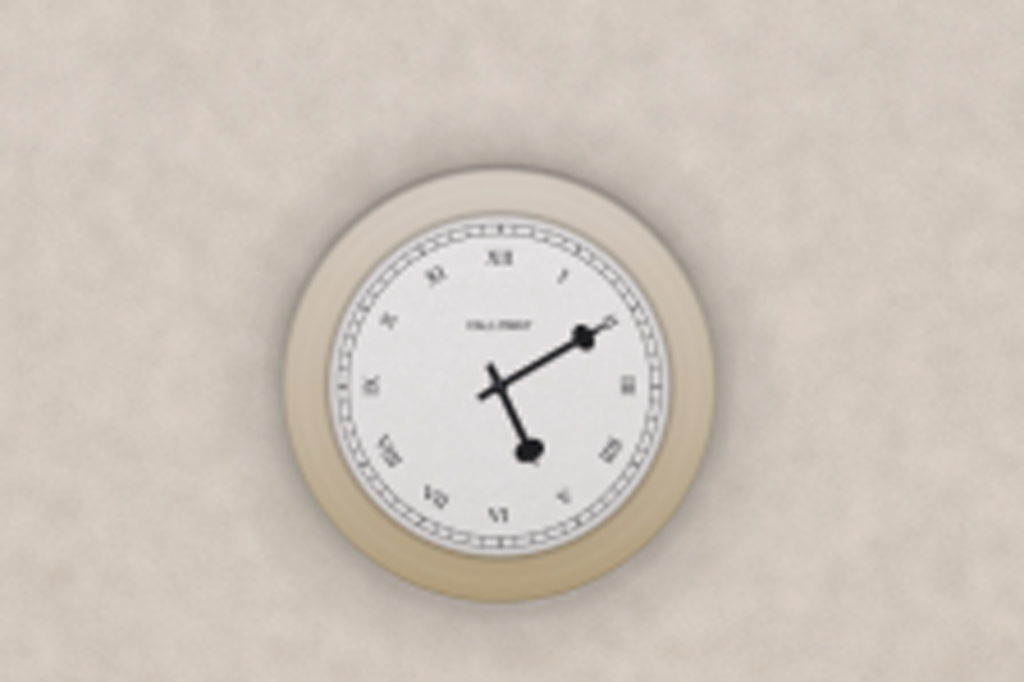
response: 5h10
